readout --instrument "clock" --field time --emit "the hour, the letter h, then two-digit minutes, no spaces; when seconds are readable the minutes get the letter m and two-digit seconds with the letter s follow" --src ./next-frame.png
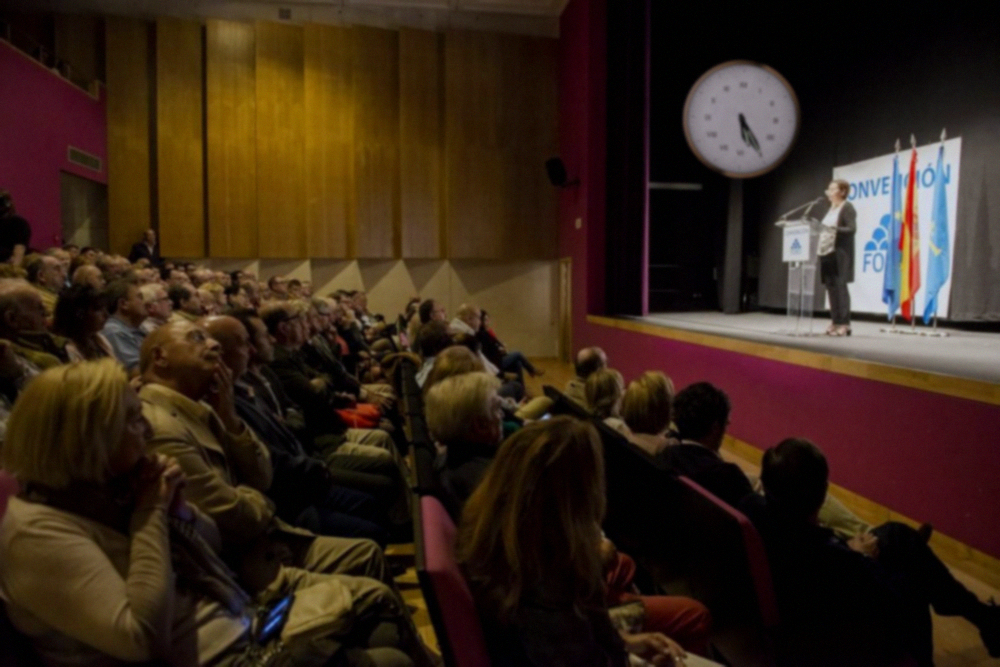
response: 5h25
